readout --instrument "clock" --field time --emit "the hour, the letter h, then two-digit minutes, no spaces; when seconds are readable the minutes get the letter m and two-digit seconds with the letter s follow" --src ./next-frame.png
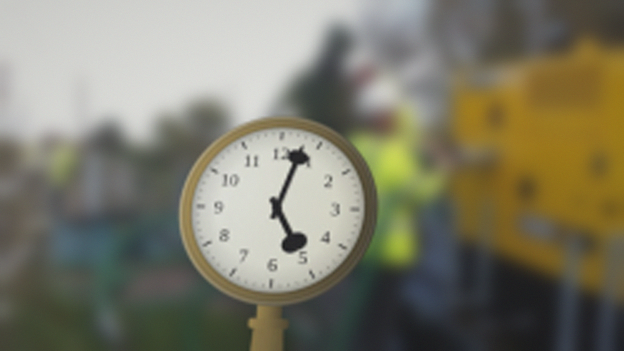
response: 5h03
